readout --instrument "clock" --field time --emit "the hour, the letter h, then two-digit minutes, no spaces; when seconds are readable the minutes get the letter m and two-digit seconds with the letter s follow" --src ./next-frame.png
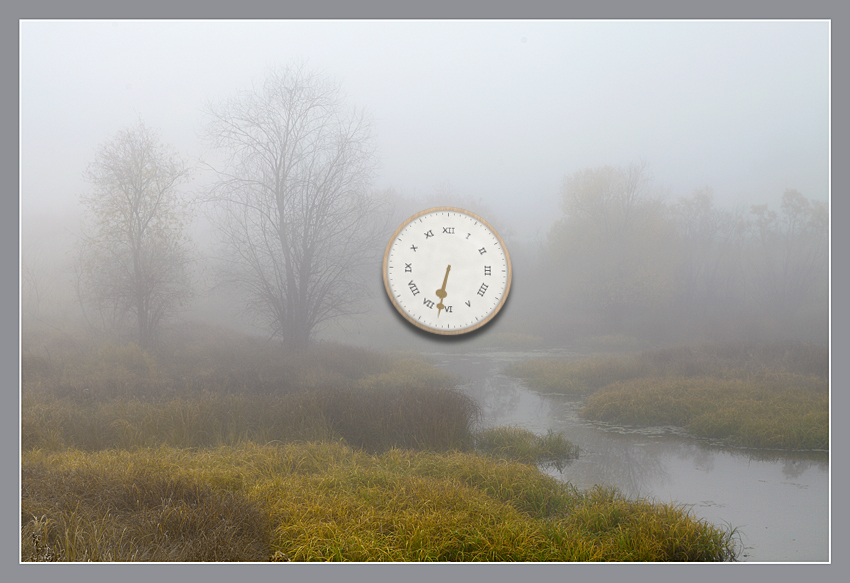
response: 6h32
